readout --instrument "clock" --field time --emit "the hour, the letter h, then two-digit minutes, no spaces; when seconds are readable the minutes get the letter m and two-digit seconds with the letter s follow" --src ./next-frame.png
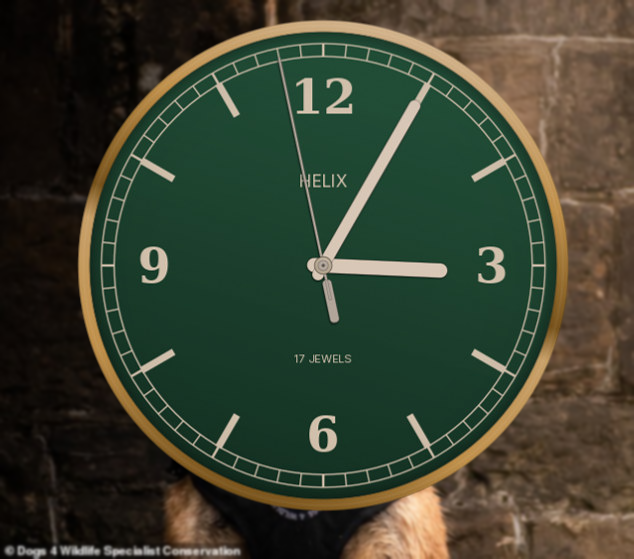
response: 3h04m58s
